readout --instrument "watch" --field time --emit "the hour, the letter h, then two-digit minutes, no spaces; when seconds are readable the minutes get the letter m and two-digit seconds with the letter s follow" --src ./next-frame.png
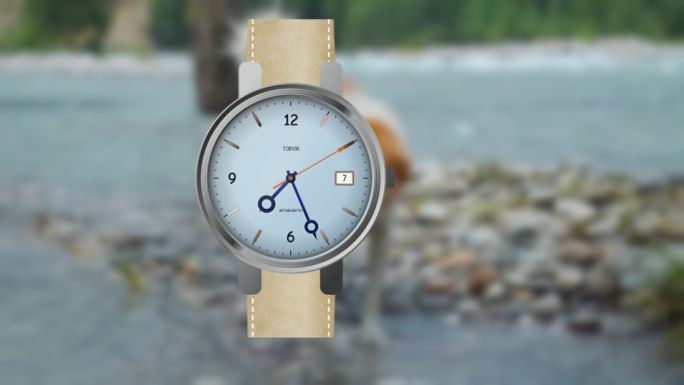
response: 7h26m10s
